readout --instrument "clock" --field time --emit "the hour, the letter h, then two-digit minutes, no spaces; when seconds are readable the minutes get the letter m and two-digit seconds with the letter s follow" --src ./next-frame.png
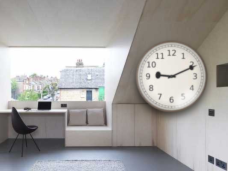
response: 9h11
